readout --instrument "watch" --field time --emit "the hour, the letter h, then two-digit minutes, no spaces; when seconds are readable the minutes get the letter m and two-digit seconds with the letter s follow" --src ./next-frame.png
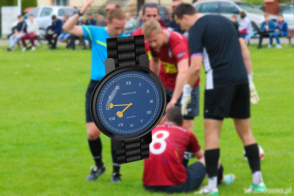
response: 7h46
